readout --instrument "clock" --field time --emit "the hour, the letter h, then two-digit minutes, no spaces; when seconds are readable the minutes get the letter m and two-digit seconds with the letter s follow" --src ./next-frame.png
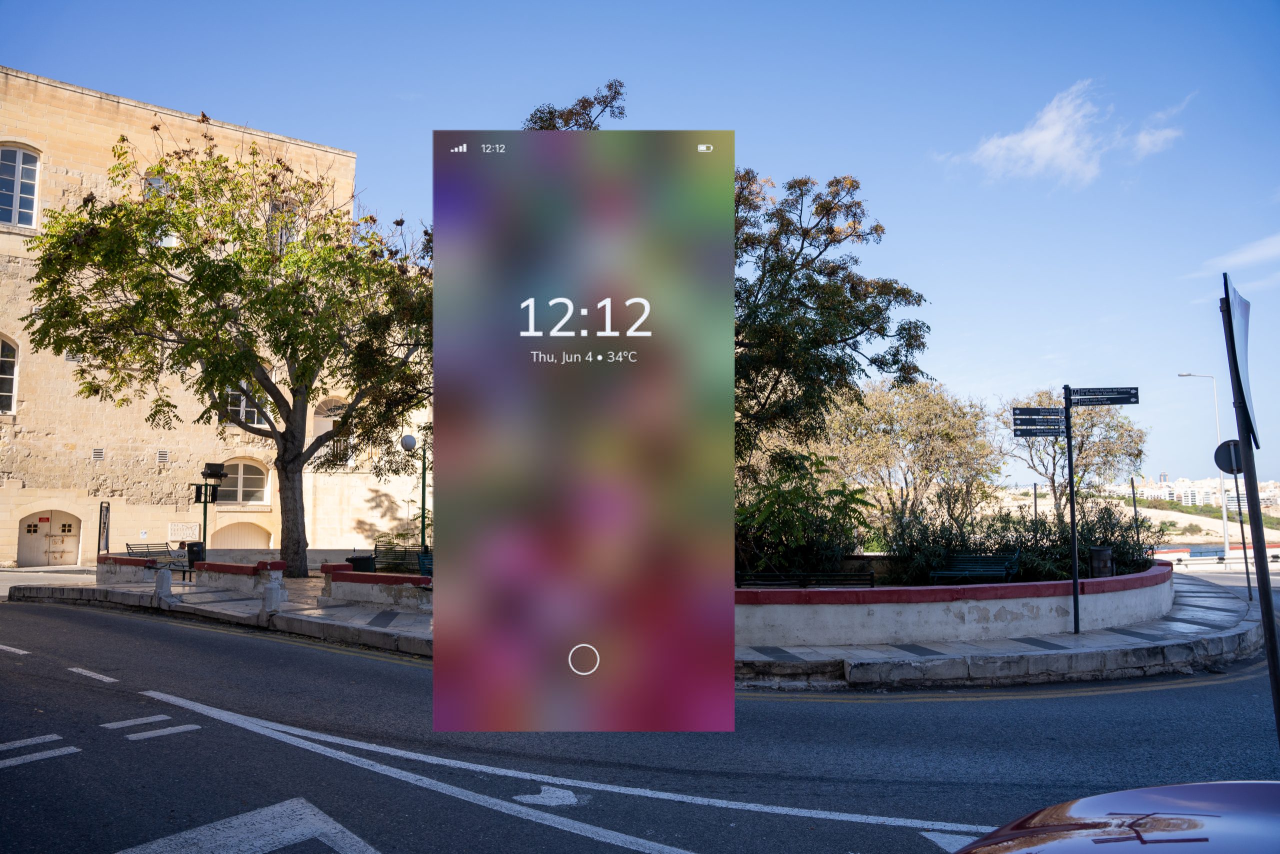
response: 12h12
